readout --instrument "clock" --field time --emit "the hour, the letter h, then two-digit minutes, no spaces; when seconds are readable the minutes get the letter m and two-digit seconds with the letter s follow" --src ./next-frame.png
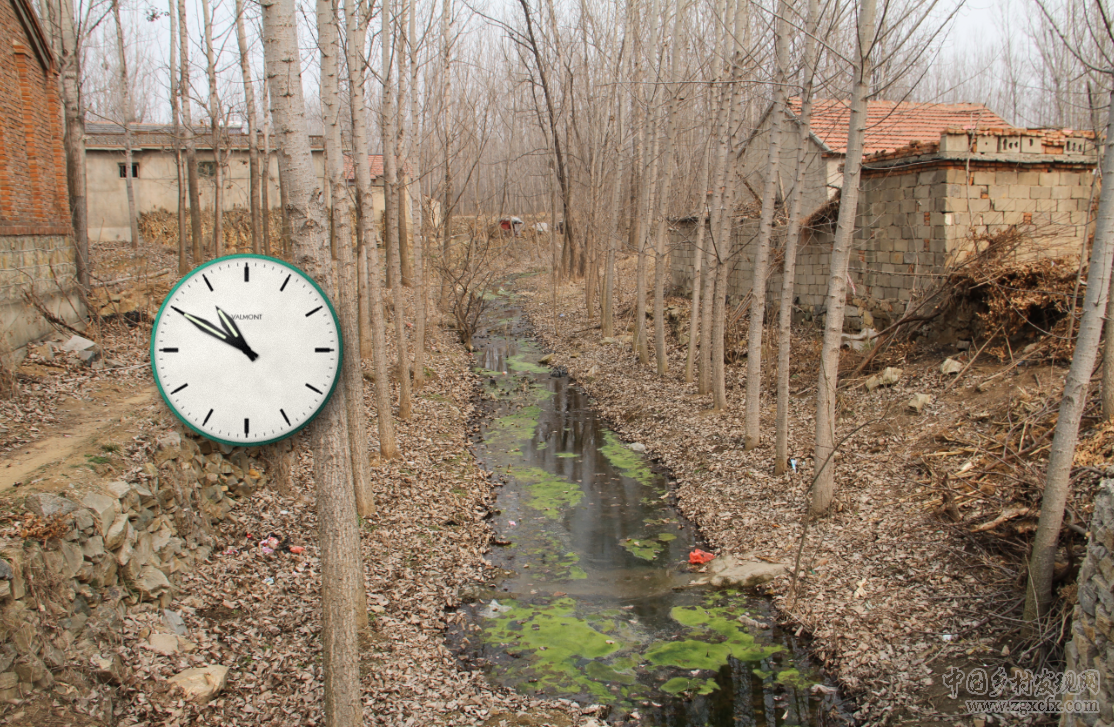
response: 10h50
